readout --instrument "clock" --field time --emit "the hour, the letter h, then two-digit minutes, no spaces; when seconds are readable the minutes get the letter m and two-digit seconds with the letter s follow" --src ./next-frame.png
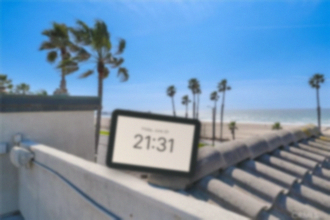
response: 21h31
